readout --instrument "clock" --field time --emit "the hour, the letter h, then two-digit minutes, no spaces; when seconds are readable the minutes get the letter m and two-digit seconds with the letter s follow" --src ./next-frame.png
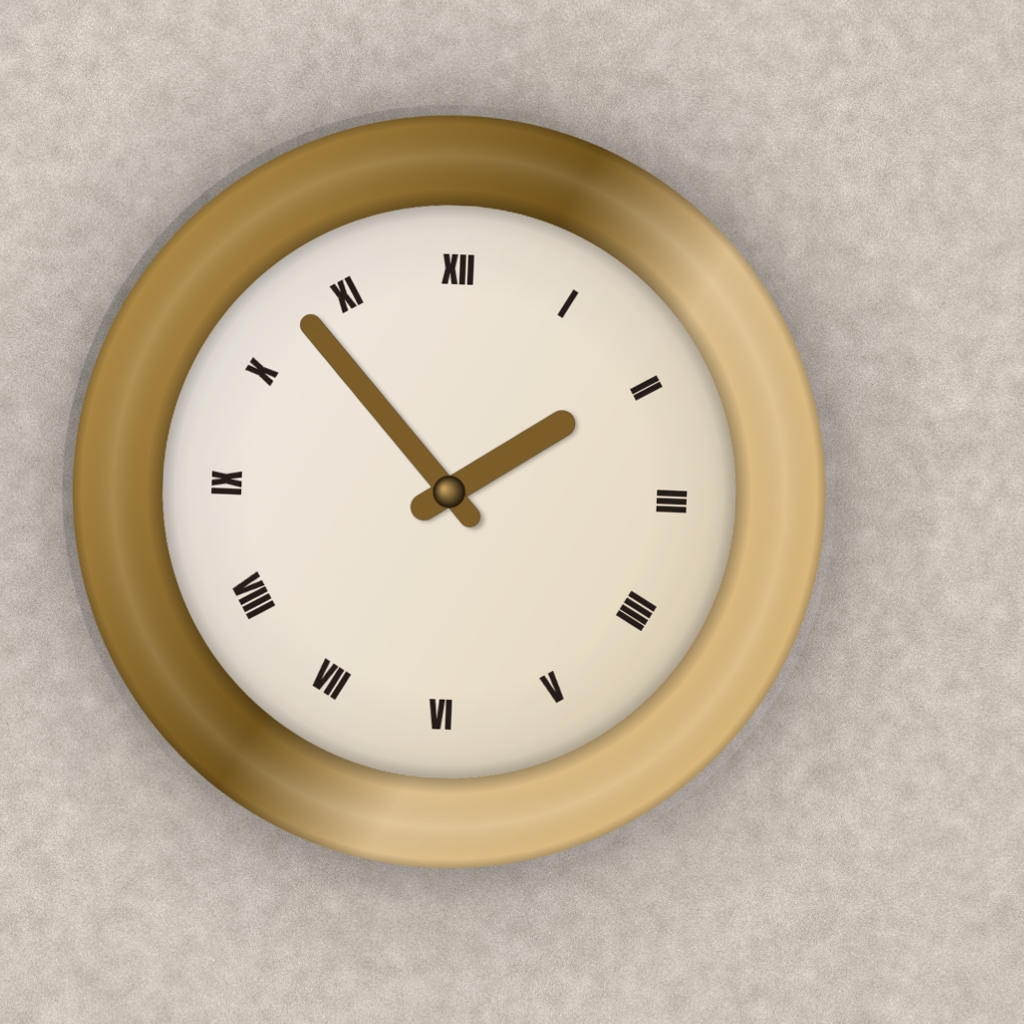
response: 1h53
